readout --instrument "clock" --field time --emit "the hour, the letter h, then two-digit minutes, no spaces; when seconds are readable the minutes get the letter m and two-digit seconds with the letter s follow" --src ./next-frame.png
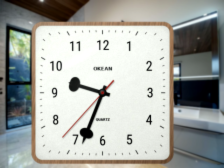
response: 9h33m37s
